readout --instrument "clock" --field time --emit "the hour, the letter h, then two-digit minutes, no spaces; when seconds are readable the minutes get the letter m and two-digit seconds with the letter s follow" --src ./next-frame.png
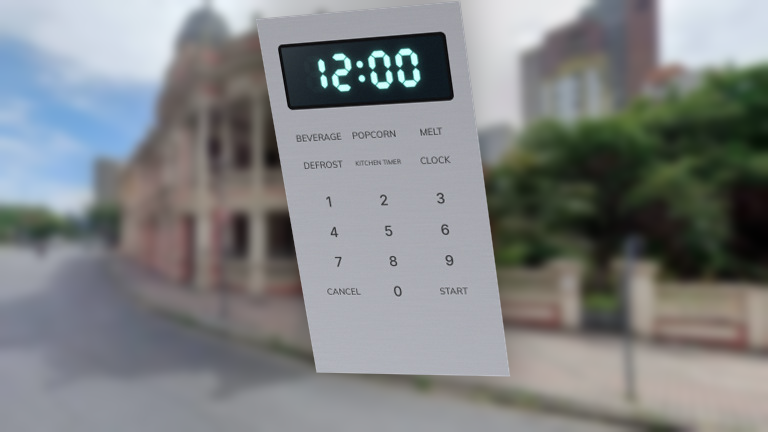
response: 12h00
